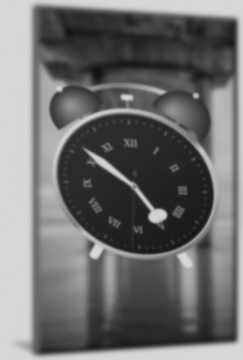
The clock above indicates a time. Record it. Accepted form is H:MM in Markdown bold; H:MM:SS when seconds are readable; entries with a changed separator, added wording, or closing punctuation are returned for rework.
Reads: **4:51:31**
